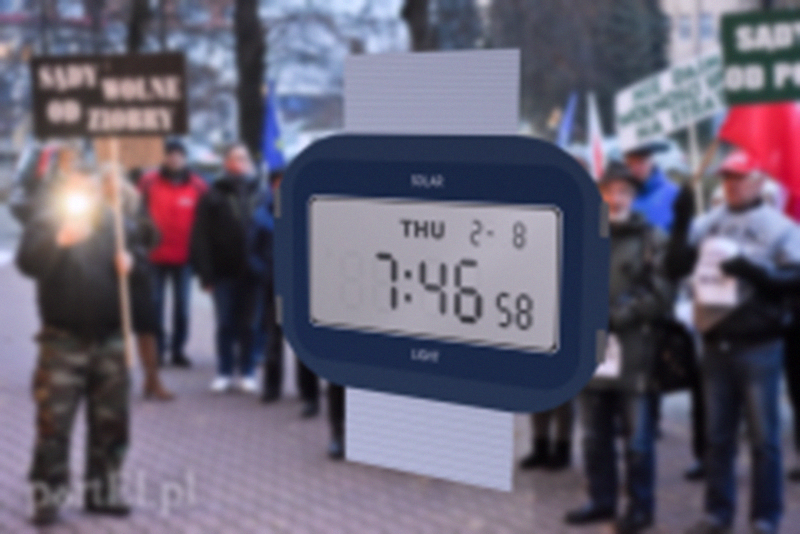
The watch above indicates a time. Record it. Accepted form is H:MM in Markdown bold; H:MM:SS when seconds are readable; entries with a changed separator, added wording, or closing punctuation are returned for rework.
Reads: **7:46:58**
